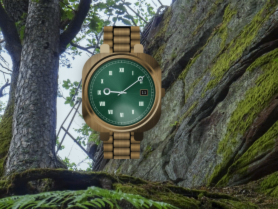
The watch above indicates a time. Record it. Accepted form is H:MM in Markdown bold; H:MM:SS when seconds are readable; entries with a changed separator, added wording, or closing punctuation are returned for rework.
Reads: **9:09**
